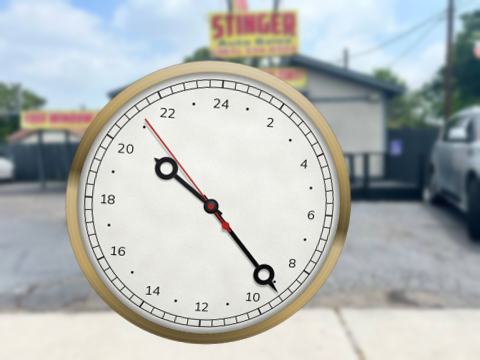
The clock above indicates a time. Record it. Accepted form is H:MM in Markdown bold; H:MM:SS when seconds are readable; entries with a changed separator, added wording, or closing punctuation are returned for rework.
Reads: **20:22:53**
